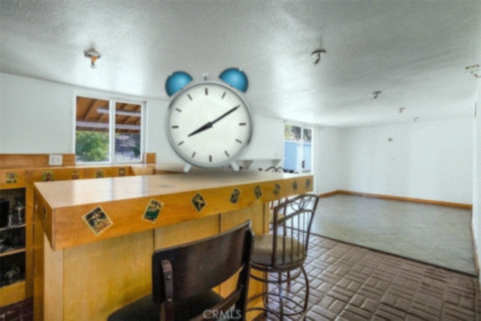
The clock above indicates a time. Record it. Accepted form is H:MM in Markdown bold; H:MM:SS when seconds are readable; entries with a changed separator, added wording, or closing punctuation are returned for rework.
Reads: **8:10**
